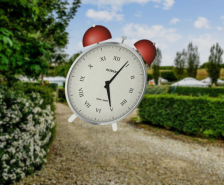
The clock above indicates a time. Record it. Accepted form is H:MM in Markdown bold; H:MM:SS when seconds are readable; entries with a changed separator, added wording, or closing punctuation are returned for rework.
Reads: **5:04**
